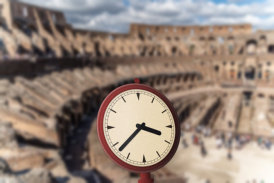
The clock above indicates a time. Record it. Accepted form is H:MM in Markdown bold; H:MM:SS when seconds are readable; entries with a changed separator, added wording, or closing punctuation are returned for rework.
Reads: **3:38**
